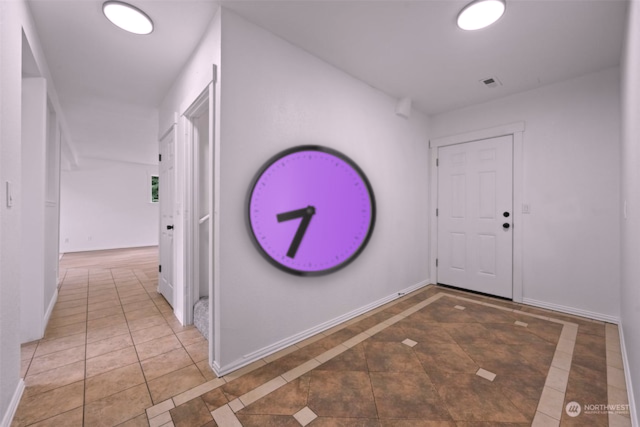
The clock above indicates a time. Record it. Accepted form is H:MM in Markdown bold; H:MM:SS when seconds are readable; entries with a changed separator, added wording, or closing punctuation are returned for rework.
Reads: **8:34**
